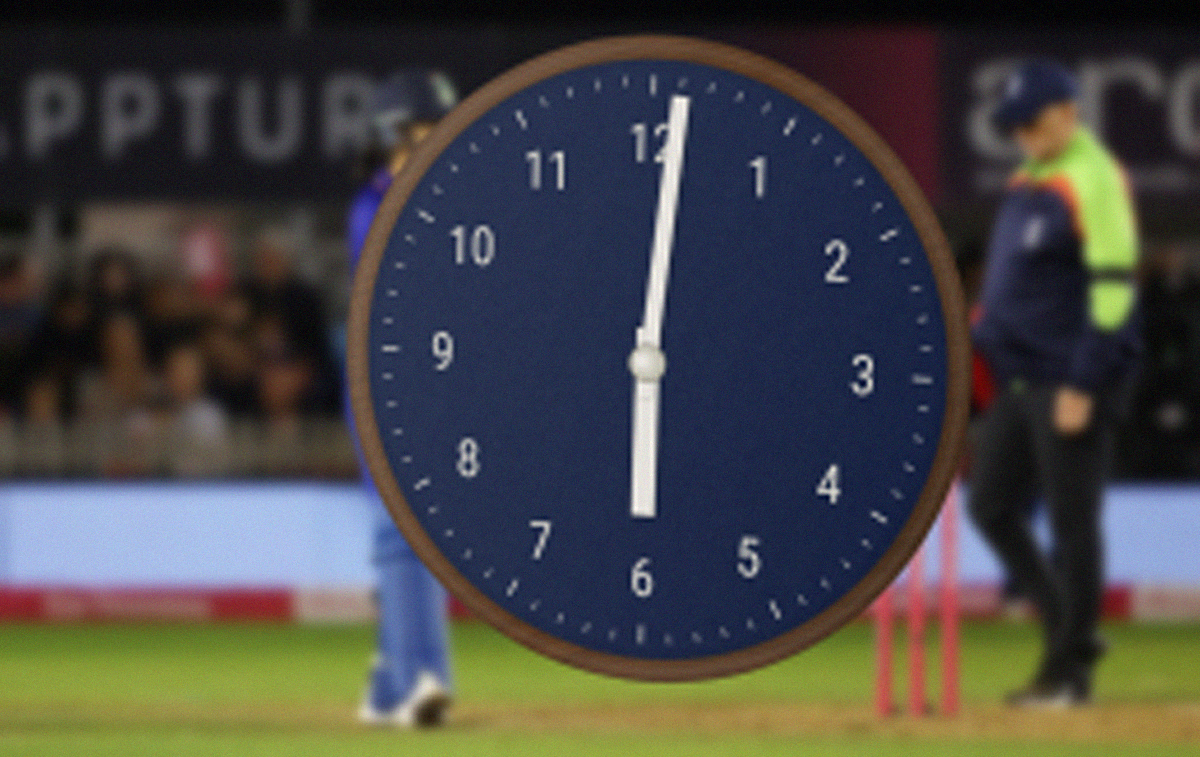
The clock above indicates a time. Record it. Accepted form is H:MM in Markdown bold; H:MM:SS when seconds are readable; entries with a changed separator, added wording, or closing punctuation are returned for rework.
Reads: **6:01**
